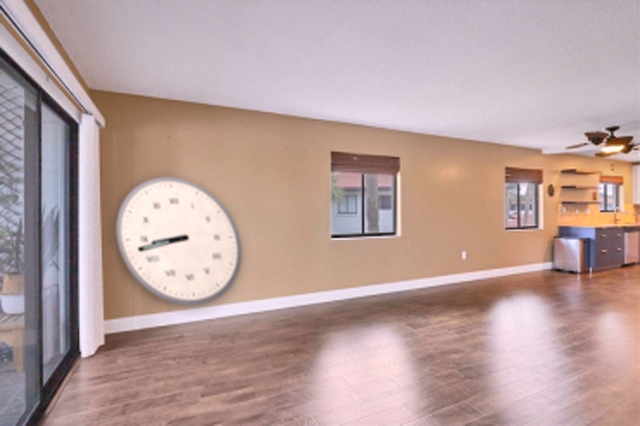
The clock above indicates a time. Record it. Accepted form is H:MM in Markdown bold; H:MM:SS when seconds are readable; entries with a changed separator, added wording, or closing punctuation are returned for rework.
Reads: **8:43**
